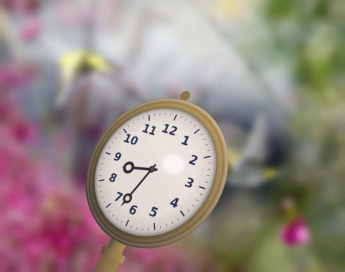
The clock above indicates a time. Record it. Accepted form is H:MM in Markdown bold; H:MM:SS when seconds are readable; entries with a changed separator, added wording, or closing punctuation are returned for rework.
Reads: **8:33**
